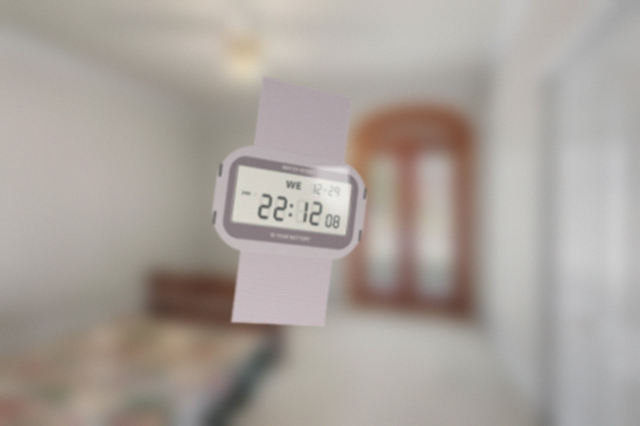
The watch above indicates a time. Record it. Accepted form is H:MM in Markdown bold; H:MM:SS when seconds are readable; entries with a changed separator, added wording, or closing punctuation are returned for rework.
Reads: **22:12:08**
